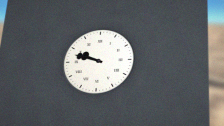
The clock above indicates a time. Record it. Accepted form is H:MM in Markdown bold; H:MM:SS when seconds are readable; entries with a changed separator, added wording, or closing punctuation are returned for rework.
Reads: **9:48**
